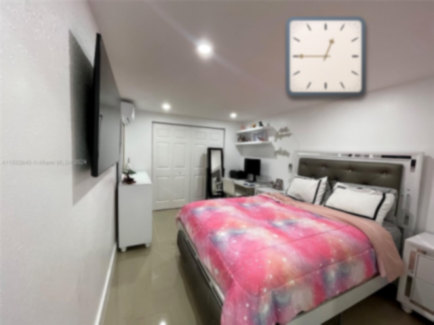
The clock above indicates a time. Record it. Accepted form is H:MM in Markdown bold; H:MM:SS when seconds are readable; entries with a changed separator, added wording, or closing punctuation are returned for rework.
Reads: **12:45**
